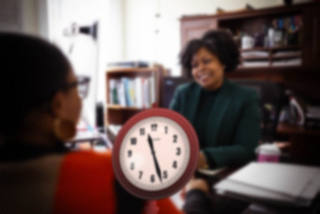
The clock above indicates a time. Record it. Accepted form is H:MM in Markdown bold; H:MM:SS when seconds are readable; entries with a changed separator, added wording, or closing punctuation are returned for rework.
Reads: **11:27**
